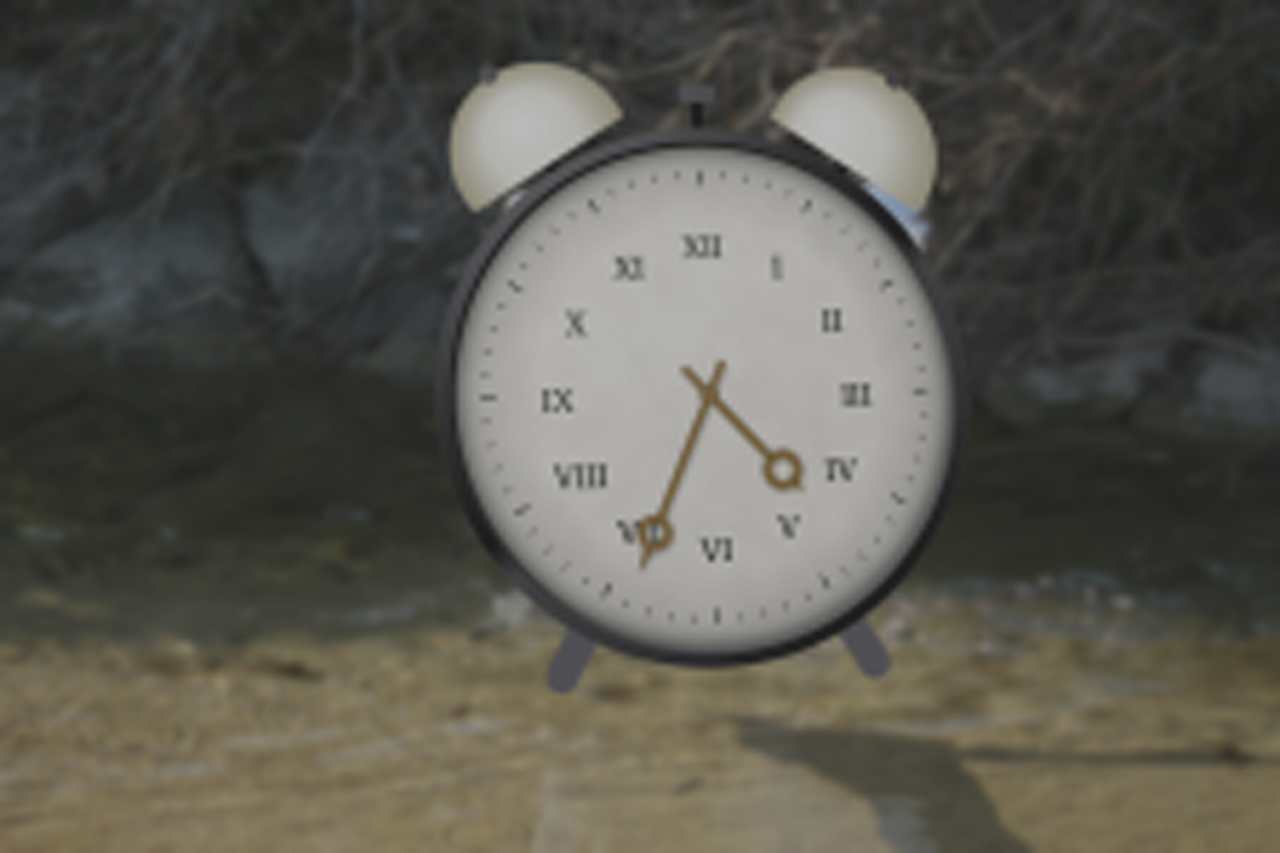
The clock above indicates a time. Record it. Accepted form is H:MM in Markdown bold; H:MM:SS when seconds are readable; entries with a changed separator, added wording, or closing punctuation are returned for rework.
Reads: **4:34**
